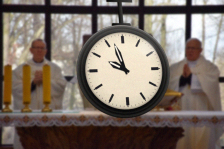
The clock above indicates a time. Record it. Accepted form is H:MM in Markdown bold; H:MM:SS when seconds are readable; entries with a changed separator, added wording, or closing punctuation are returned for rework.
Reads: **9:57**
